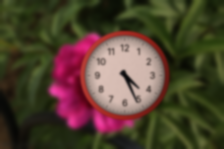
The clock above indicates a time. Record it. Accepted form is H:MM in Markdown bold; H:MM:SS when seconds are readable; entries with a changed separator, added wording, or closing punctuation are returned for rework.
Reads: **4:26**
